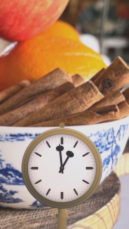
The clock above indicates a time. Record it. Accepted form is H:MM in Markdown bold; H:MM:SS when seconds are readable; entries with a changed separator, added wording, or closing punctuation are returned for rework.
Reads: **12:59**
